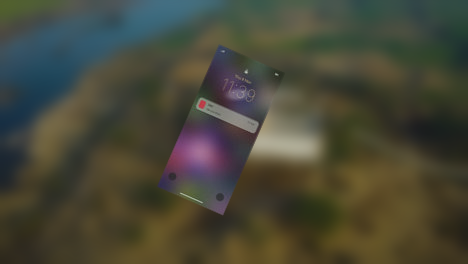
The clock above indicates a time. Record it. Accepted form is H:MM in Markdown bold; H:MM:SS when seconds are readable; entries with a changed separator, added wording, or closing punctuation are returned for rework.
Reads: **11:39**
